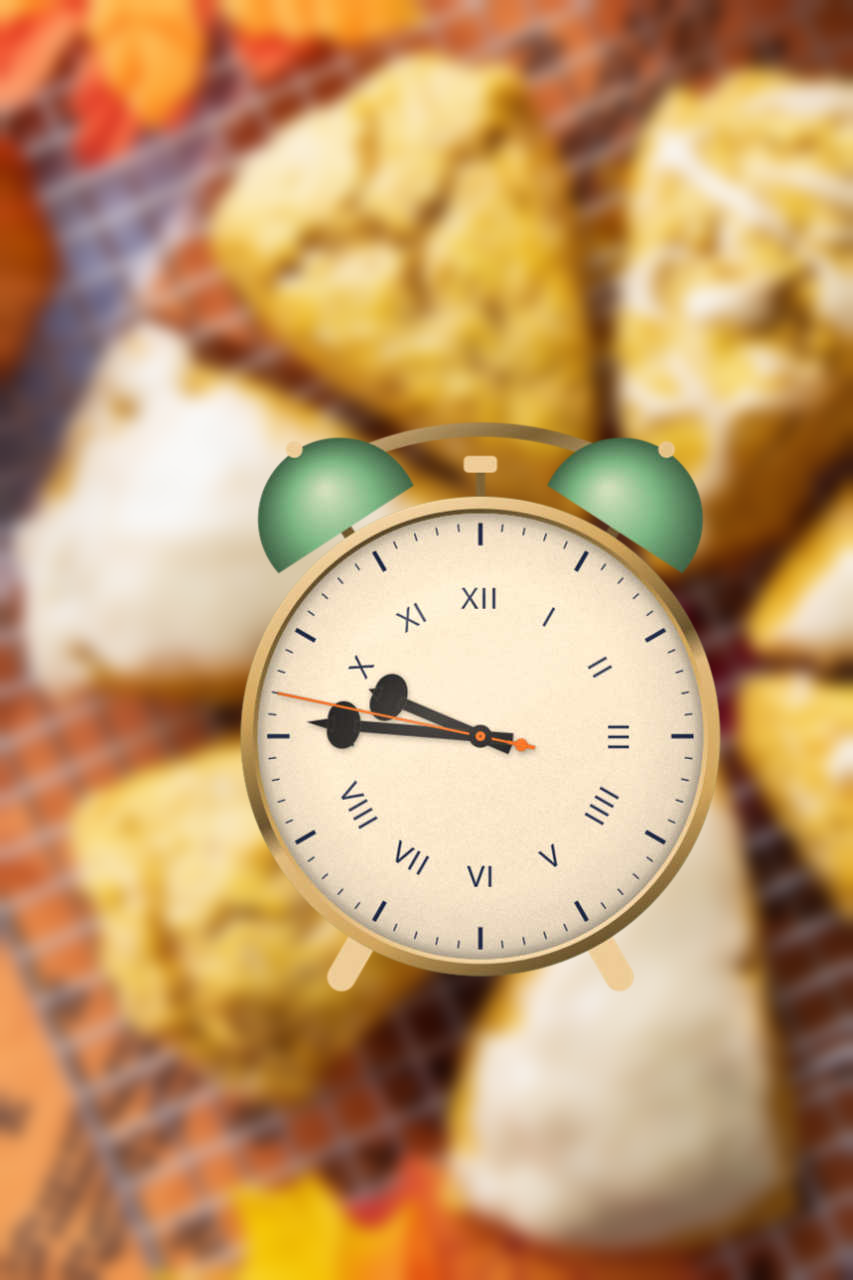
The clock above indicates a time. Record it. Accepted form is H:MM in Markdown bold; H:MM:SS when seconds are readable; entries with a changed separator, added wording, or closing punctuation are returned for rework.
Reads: **9:45:47**
